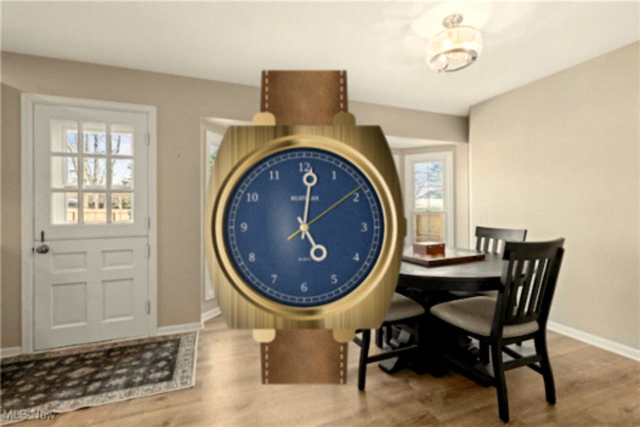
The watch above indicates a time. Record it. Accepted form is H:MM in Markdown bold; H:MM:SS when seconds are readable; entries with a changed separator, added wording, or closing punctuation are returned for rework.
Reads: **5:01:09**
